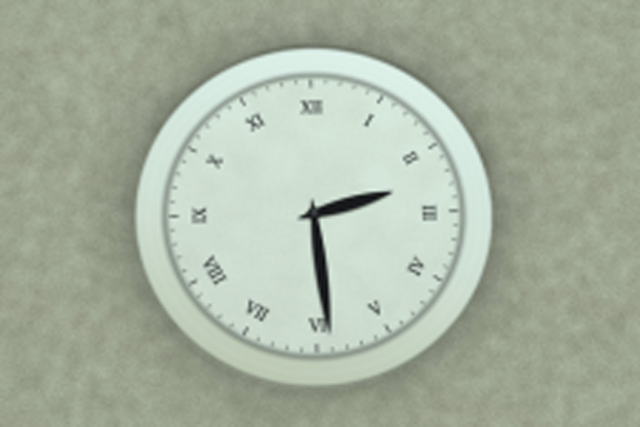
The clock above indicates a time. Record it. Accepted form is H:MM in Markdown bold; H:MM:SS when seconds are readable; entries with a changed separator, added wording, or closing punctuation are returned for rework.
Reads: **2:29**
